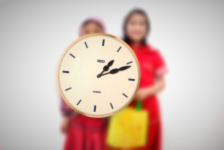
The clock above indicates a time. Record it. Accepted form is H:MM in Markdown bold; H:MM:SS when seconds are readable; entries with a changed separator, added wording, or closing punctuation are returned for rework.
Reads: **1:11**
